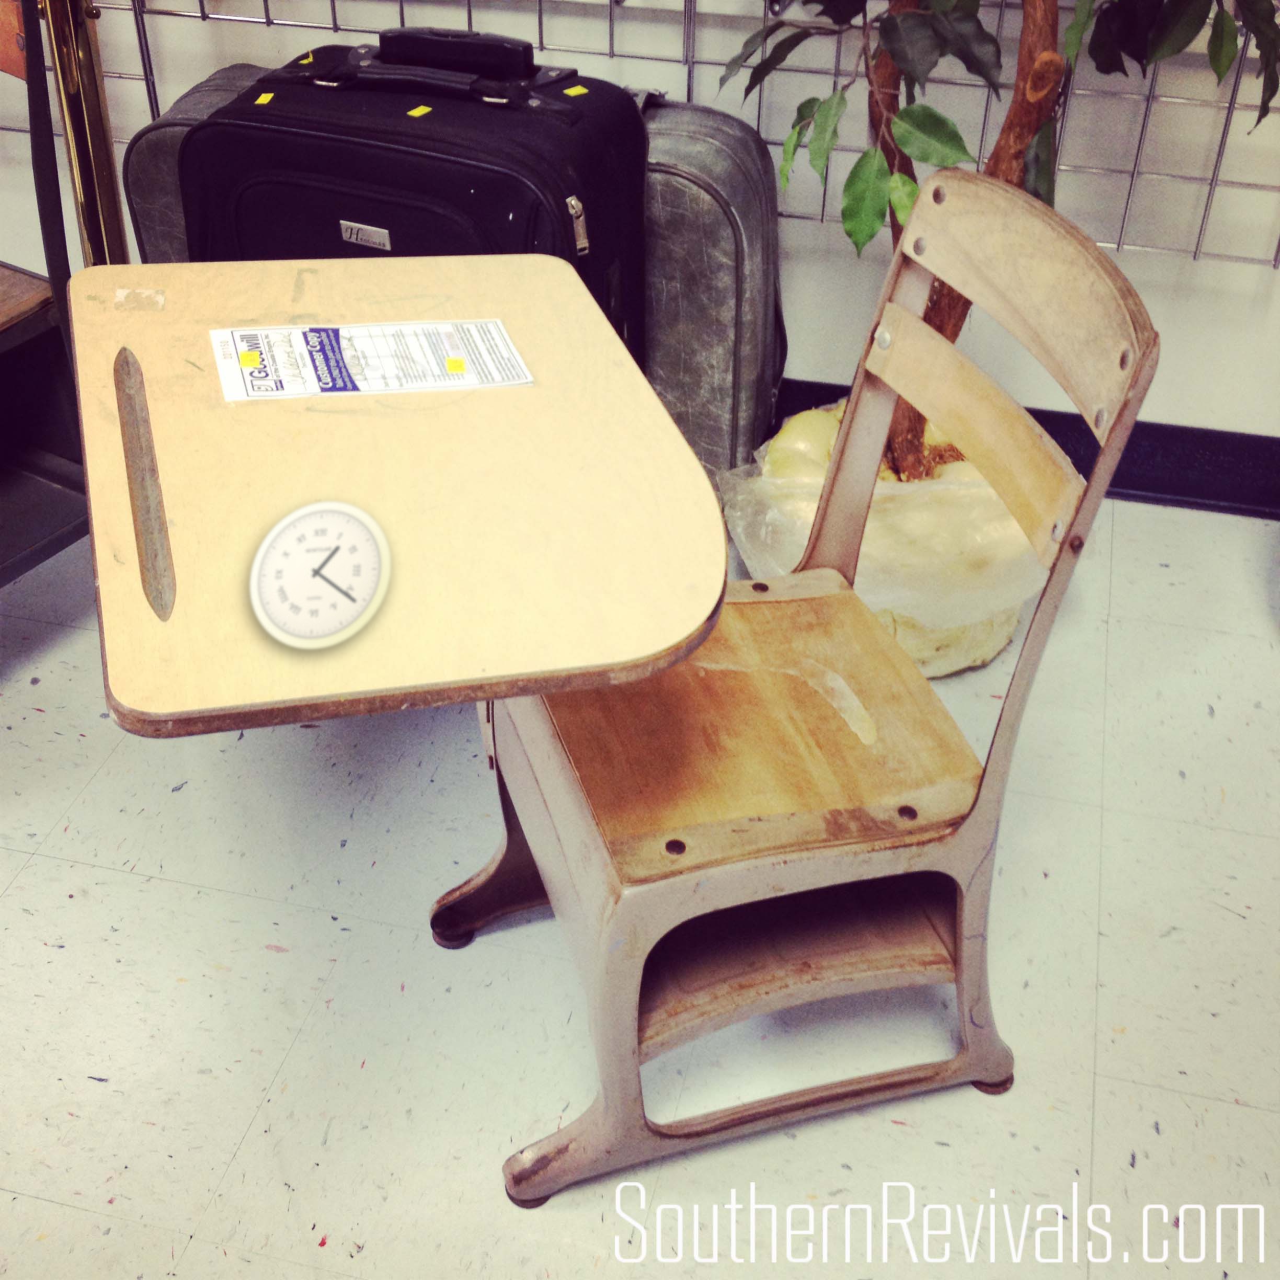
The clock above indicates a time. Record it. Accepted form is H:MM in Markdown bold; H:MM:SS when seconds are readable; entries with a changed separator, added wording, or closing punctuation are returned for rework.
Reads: **1:21**
